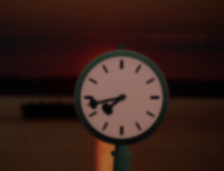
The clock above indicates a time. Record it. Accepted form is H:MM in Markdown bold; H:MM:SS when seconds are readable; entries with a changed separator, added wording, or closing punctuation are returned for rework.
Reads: **7:43**
